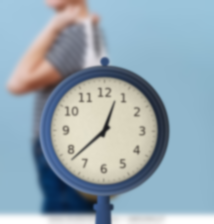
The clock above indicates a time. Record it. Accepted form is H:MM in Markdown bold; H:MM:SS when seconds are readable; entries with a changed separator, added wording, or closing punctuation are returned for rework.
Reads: **12:38**
